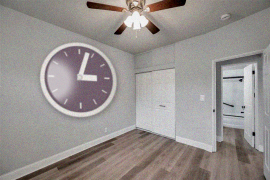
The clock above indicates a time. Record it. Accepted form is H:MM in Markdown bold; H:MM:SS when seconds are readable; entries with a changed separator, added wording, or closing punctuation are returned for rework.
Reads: **3:03**
